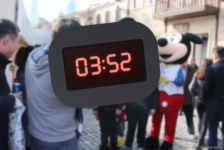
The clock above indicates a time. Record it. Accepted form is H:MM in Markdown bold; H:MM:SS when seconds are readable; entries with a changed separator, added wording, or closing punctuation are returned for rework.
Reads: **3:52**
